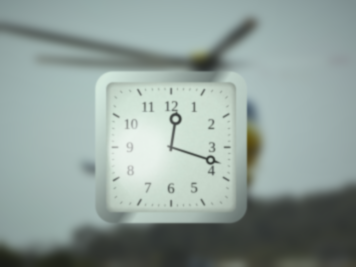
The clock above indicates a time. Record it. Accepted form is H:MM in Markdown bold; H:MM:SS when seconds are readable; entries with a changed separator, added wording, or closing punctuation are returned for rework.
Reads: **12:18**
